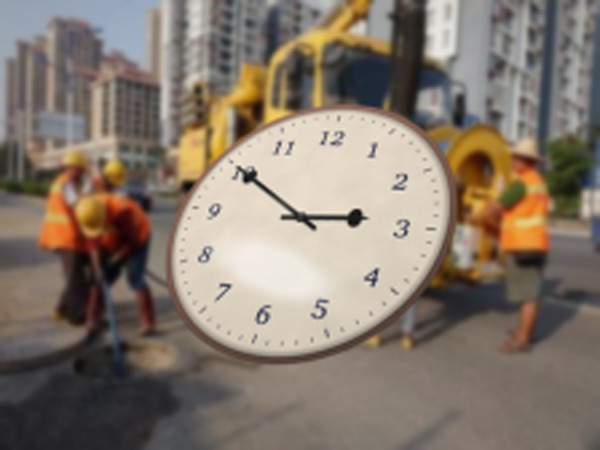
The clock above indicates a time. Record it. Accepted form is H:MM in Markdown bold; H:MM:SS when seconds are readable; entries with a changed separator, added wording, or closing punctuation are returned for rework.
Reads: **2:50**
